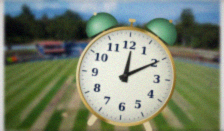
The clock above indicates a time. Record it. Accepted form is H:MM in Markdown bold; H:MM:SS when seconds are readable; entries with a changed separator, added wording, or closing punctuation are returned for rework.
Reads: **12:10**
